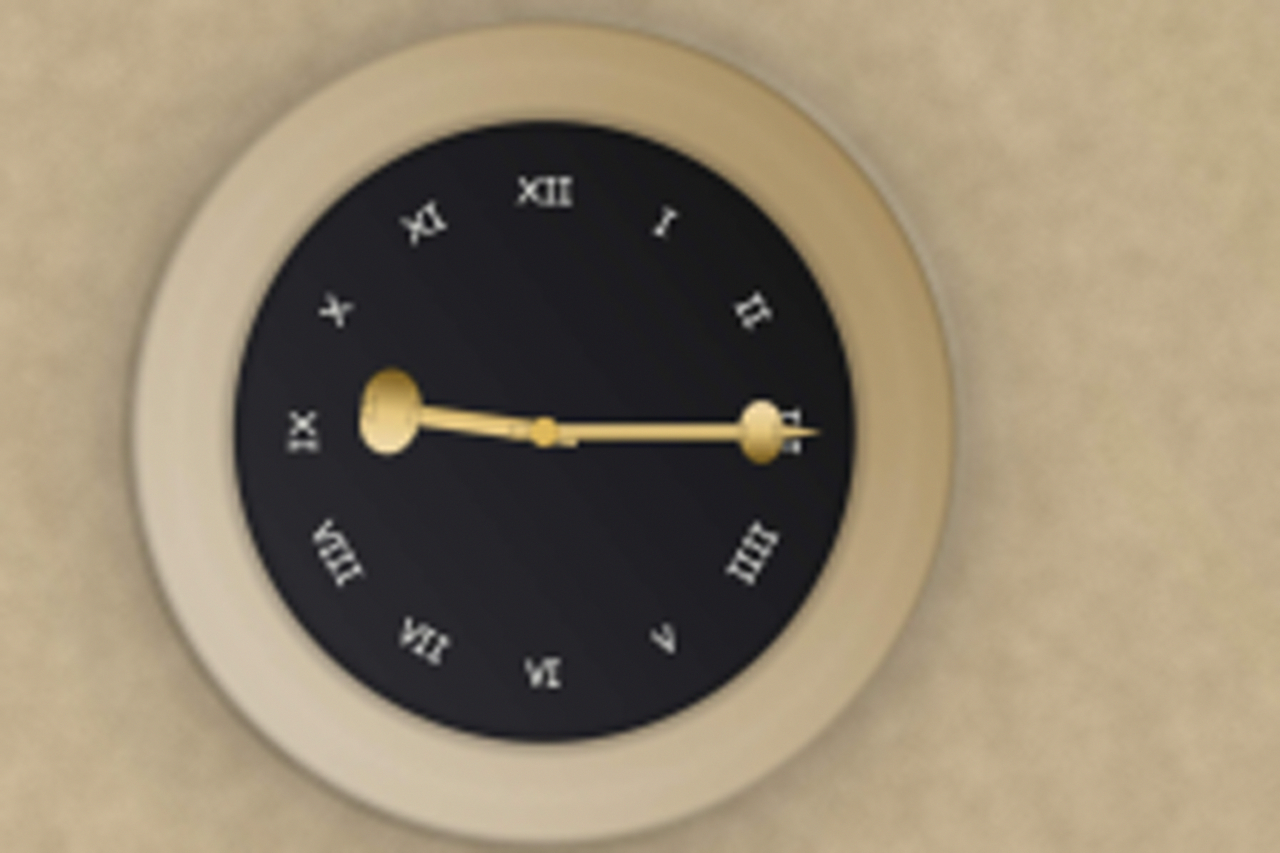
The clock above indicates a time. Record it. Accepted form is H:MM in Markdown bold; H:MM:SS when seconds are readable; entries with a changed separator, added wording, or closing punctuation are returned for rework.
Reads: **9:15**
